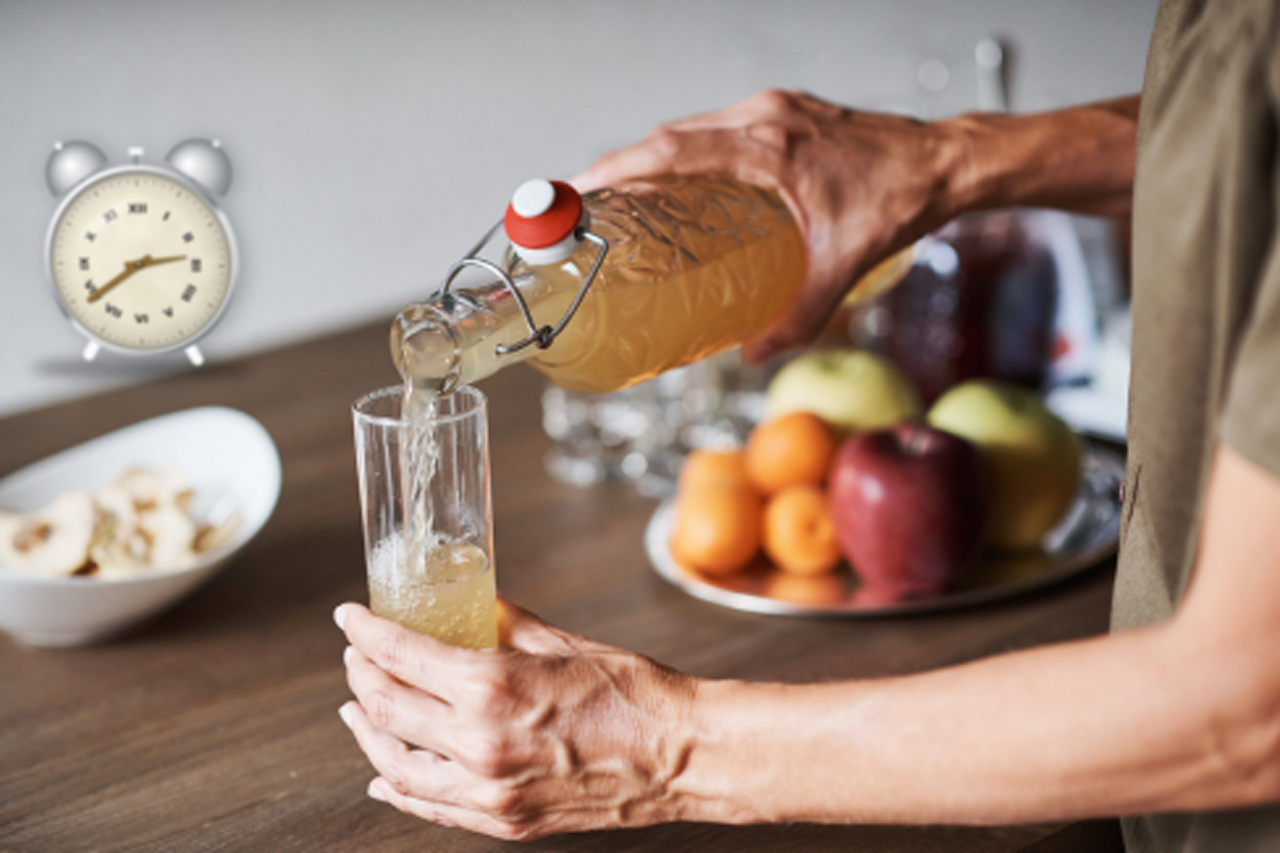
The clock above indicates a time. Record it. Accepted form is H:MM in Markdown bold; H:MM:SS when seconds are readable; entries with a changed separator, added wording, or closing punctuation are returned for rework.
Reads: **2:39**
